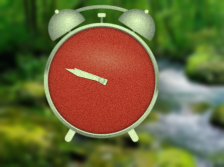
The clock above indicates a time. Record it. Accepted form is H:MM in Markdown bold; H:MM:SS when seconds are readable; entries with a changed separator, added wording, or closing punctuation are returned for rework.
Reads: **9:48**
